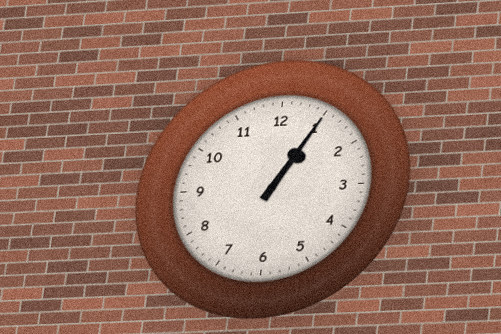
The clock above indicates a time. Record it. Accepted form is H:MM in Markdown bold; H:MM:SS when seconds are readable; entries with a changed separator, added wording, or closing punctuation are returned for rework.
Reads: **1:05**
